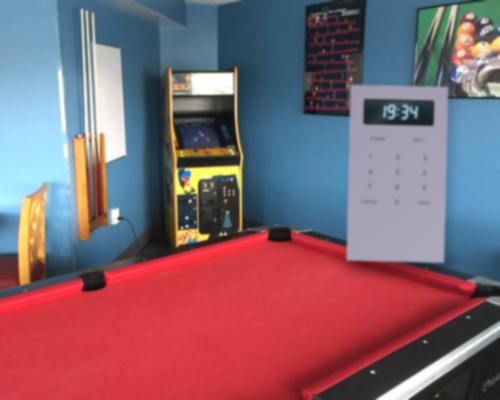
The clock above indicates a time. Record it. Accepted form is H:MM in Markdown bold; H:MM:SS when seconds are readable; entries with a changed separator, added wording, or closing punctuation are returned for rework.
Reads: **19:34**
